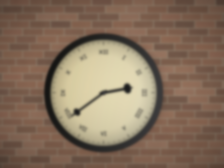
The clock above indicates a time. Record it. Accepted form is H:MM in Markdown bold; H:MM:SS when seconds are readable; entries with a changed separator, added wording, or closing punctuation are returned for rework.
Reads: **2:39**
